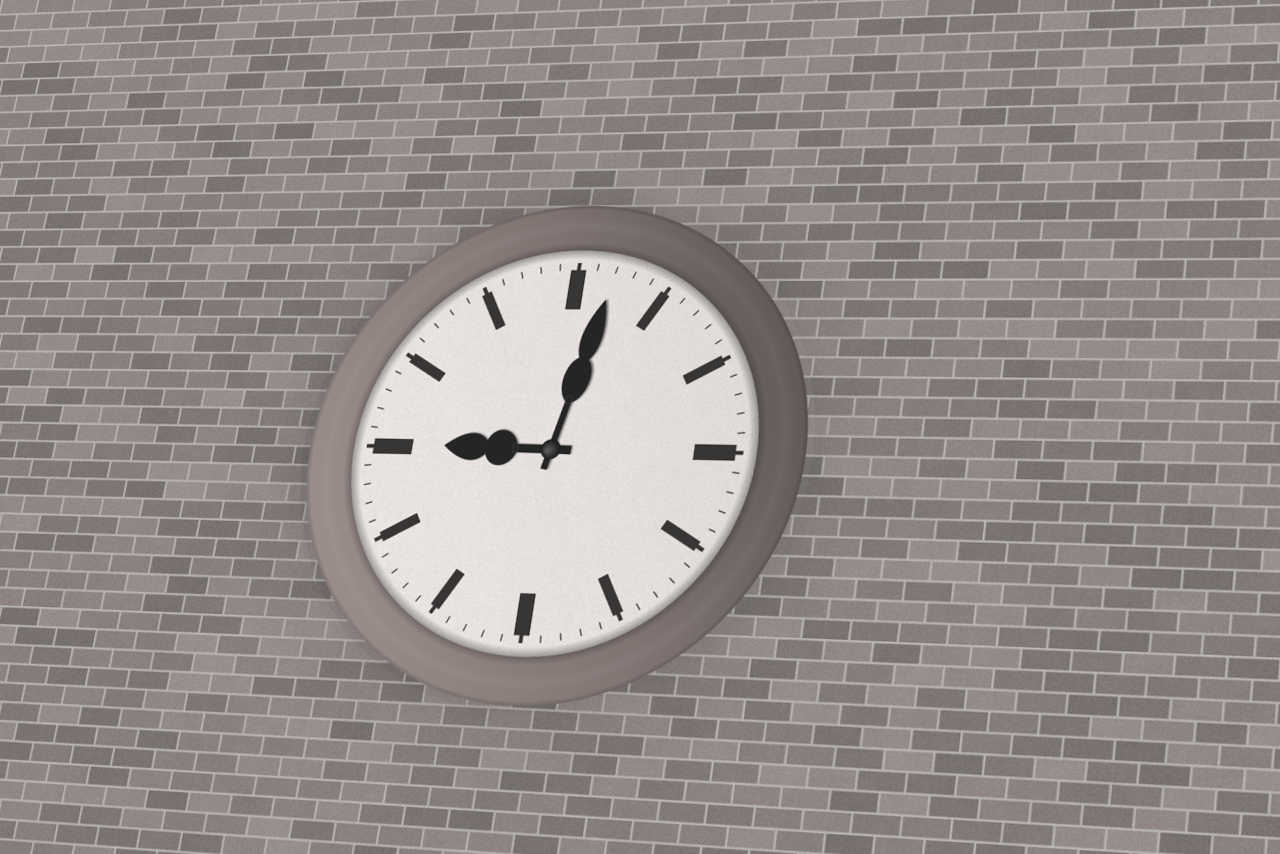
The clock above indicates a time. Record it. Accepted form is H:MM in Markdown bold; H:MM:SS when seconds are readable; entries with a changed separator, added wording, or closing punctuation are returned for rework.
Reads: **9:02**
